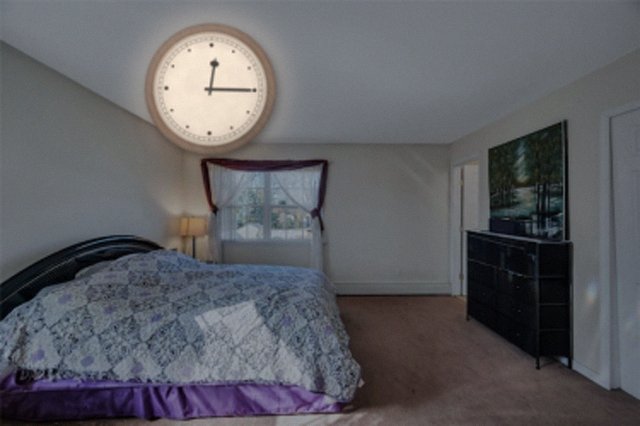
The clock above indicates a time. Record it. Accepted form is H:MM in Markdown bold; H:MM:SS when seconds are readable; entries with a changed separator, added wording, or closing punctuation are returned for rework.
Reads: **12:15**
